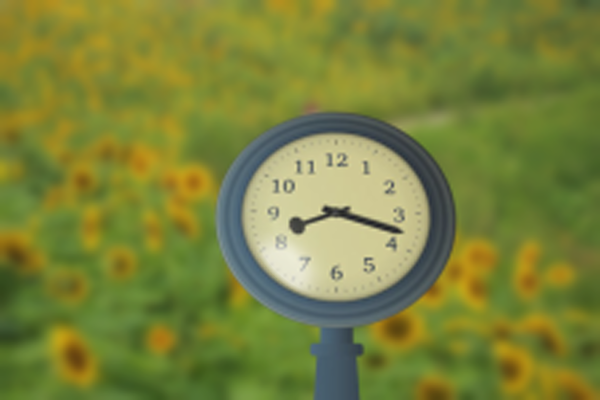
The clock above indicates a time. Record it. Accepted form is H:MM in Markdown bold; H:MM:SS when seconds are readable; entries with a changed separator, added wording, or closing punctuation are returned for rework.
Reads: **8:18**
